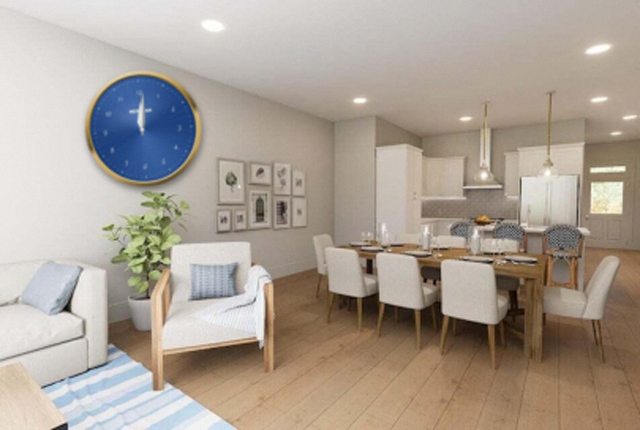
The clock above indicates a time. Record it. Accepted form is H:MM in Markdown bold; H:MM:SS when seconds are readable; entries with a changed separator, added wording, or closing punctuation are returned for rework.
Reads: **12:01**
